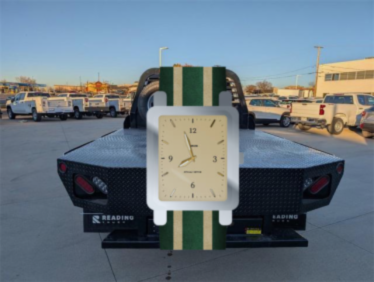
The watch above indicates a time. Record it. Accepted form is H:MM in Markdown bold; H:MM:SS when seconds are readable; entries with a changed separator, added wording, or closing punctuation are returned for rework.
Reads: **7:57**
